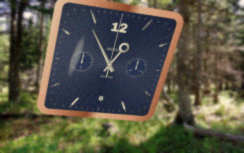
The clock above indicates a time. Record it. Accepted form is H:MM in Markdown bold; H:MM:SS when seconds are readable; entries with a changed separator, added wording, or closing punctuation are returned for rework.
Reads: **12:54**
